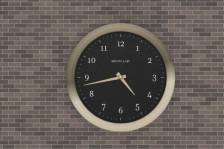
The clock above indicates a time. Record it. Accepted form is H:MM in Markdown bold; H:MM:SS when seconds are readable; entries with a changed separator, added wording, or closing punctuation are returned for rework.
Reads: **4:43**
